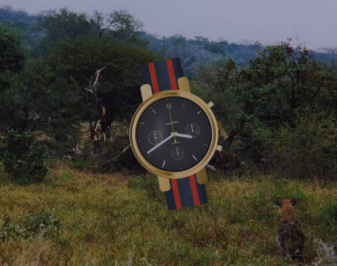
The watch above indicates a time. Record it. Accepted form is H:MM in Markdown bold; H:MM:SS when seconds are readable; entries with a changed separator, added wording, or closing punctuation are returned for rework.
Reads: **3:41**
